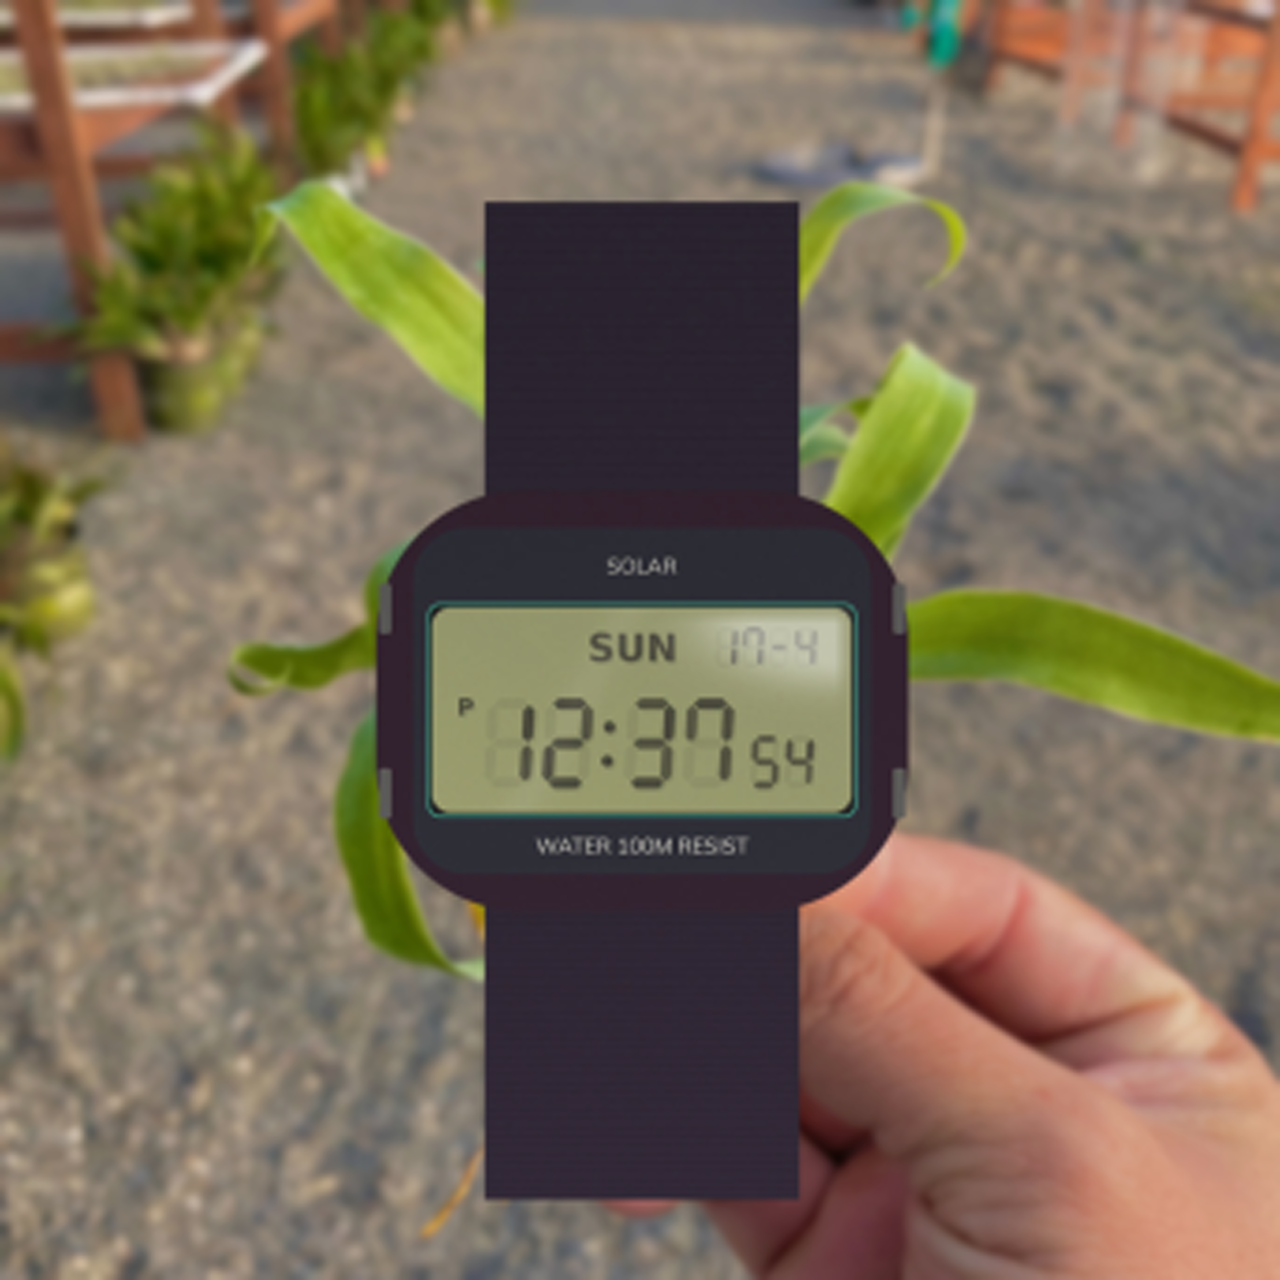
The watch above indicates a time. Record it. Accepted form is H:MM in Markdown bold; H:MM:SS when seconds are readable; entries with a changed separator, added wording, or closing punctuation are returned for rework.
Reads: **12:37:54**
